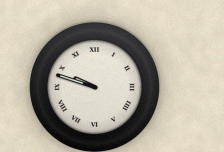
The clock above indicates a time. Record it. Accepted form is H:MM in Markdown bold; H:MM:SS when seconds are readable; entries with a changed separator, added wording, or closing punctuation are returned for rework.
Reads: **9:48**
